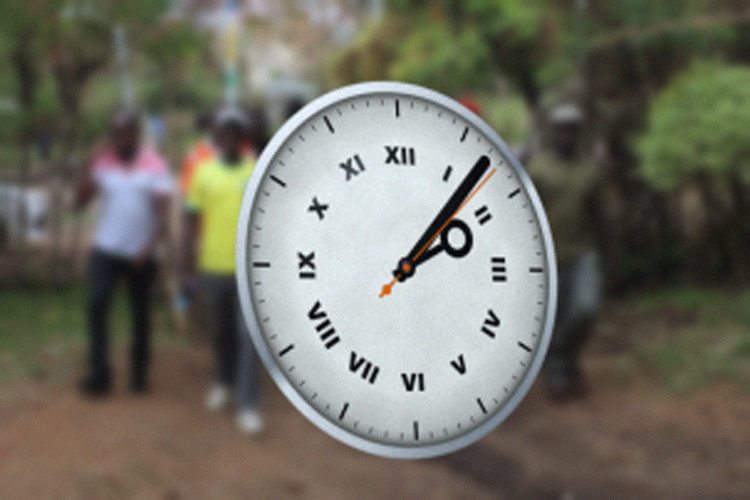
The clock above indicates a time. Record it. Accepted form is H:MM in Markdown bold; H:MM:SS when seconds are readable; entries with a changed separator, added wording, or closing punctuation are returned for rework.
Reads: **2:07:08**
